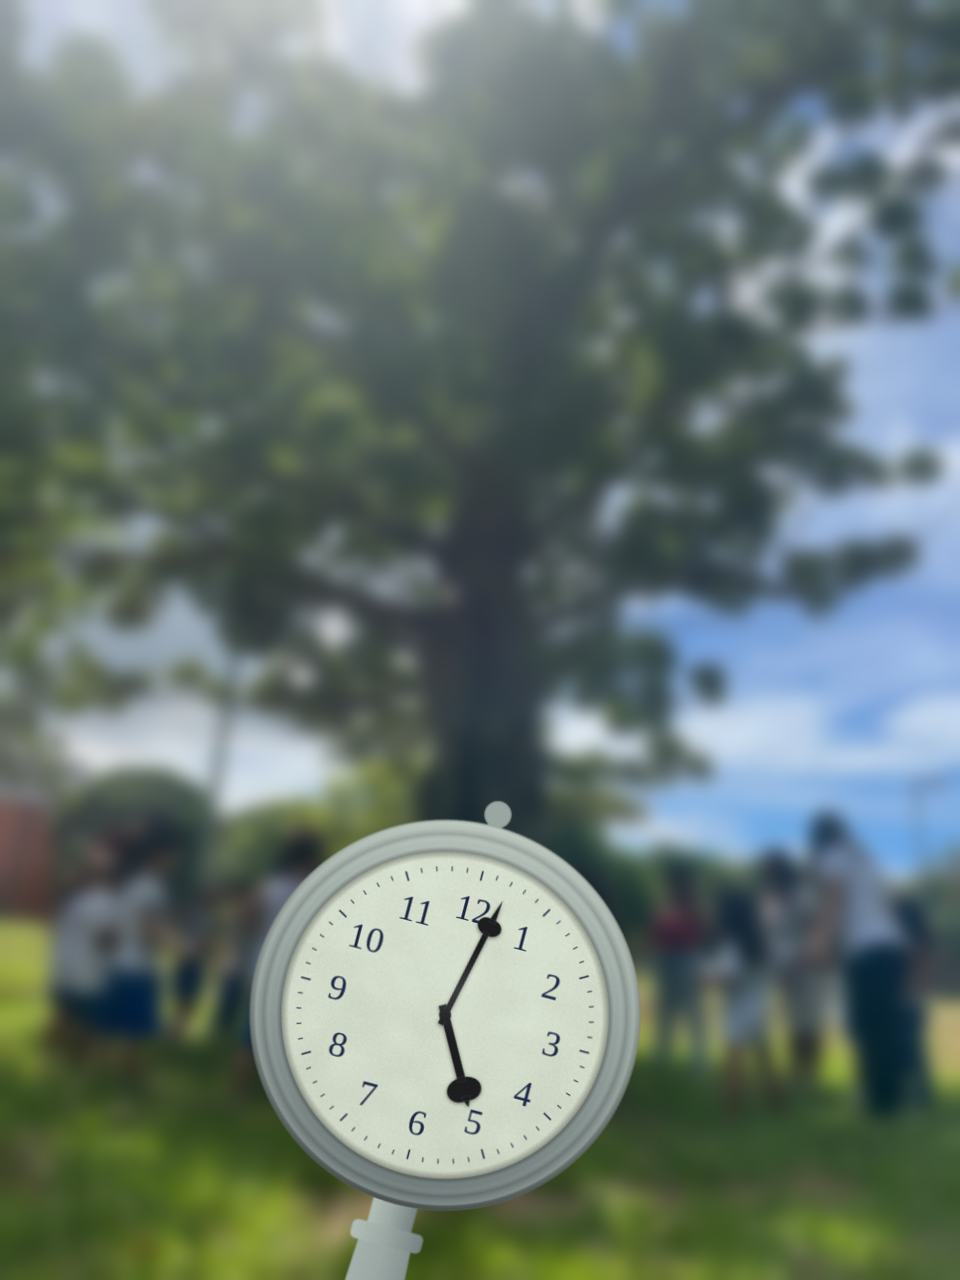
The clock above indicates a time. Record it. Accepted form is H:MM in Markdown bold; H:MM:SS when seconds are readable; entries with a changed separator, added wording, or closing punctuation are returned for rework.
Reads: **5:02**
